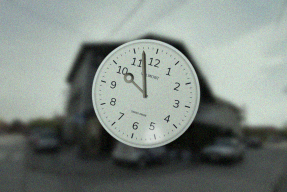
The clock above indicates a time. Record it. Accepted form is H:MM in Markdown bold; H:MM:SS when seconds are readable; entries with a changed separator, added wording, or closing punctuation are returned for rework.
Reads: **9:57**
